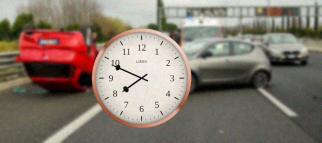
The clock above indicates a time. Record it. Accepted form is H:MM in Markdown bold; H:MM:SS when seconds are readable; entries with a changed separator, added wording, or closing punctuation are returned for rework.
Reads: **7:49**
